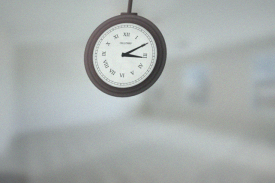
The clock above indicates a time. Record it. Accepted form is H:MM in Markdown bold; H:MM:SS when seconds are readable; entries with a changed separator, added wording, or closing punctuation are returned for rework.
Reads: **3:10**
